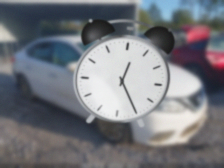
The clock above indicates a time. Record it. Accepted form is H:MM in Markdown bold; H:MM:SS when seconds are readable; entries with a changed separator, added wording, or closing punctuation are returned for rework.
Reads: **12:25**
